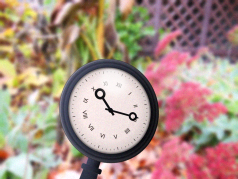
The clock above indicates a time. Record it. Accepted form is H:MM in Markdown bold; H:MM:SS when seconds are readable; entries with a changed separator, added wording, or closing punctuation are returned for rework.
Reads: **10:14**
